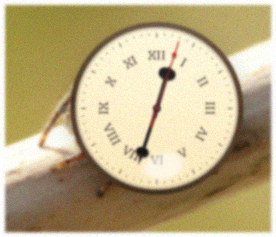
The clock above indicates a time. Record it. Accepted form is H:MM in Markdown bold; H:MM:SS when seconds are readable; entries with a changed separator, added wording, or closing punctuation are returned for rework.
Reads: **12:33:03**
